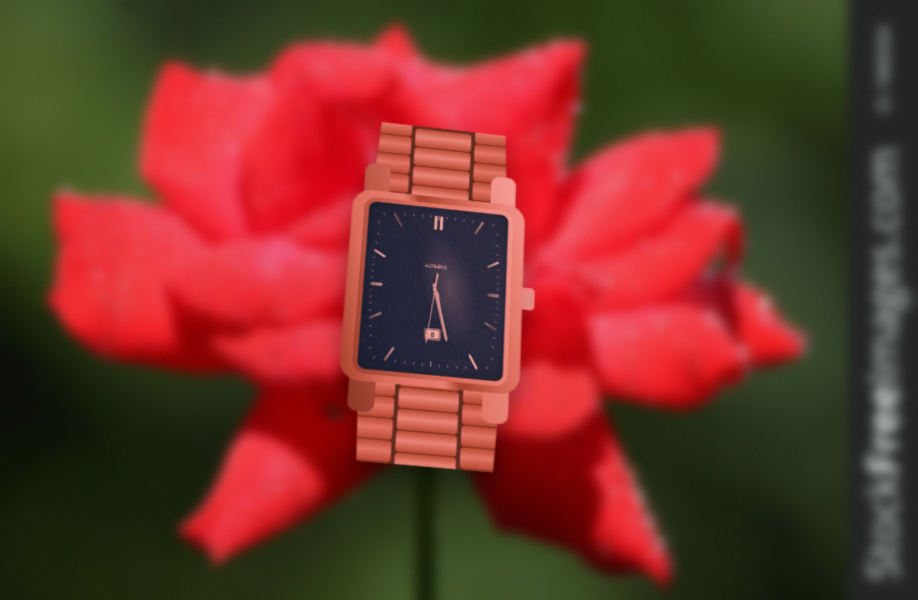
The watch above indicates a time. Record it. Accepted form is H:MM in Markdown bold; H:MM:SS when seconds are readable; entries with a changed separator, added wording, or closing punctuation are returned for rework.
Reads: **5:27:31**
